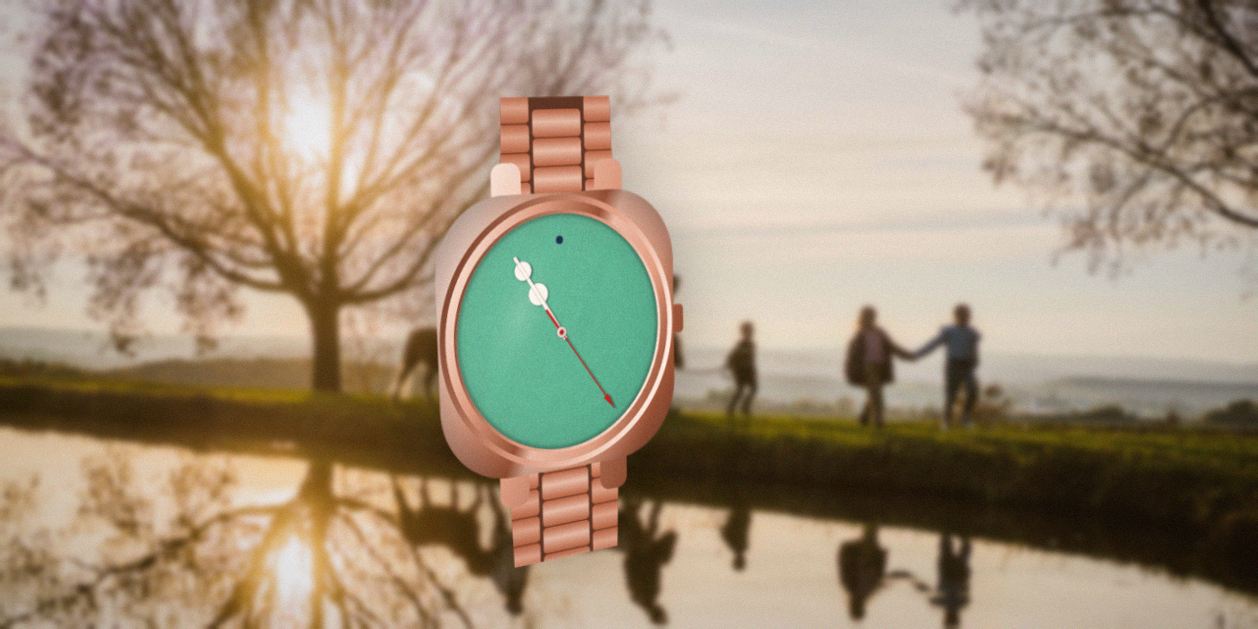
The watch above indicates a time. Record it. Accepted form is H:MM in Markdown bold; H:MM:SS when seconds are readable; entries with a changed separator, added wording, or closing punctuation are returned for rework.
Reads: **10:54:24**
